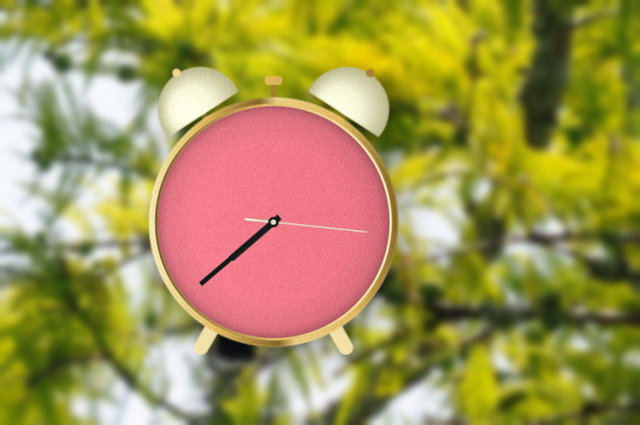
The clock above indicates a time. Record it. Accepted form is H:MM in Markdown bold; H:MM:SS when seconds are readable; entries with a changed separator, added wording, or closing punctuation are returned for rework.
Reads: **7:38:16**
